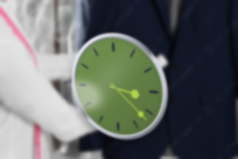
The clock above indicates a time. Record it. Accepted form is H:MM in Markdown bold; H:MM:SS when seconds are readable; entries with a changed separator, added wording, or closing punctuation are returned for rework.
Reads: **3:22**
